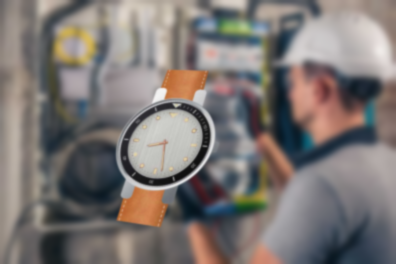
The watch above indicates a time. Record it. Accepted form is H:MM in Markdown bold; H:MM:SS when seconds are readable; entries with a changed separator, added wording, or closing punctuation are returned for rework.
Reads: **8:28**
